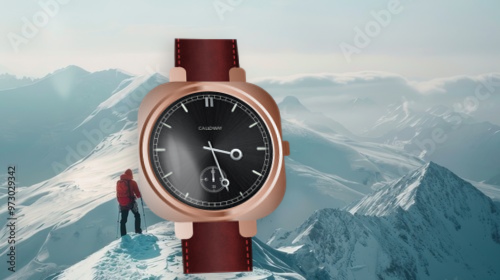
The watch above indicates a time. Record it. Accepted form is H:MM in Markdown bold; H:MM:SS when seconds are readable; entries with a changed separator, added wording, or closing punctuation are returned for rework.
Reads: **3:27**
